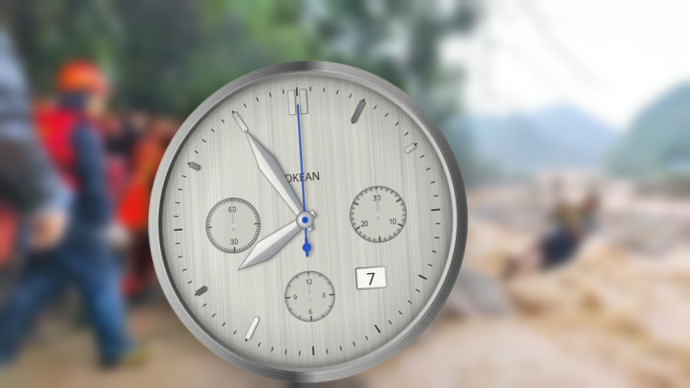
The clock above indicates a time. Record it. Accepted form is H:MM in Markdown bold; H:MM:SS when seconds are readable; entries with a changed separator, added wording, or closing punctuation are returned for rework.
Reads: **7:55**
